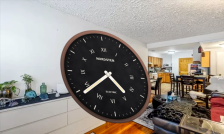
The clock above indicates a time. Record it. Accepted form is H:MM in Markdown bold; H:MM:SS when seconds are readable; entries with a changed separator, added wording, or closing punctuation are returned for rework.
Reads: **4:39**
